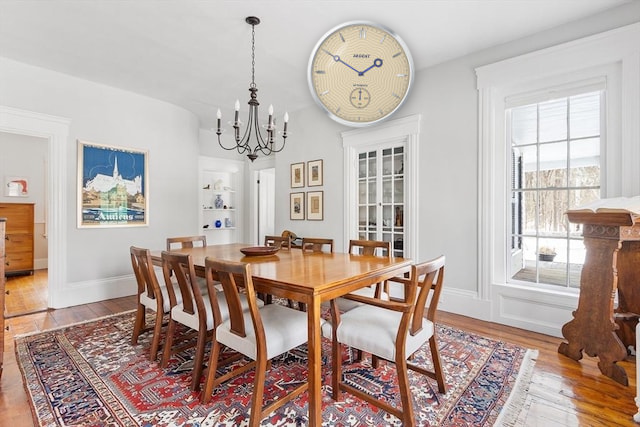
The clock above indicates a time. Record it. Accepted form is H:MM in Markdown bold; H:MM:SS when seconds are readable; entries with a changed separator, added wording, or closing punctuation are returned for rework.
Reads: **1:50**
